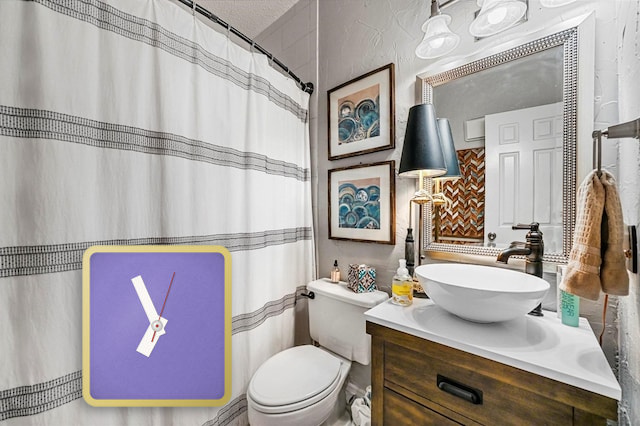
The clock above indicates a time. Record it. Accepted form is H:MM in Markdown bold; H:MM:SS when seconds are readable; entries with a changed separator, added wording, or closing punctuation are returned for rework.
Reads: **6:56:03**
